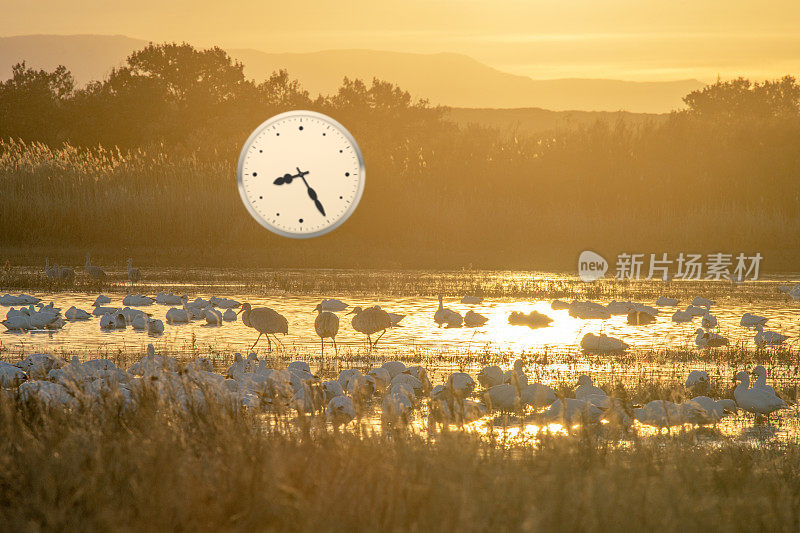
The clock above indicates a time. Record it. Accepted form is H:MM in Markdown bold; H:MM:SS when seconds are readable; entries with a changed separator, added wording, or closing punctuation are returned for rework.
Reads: **8:25**
